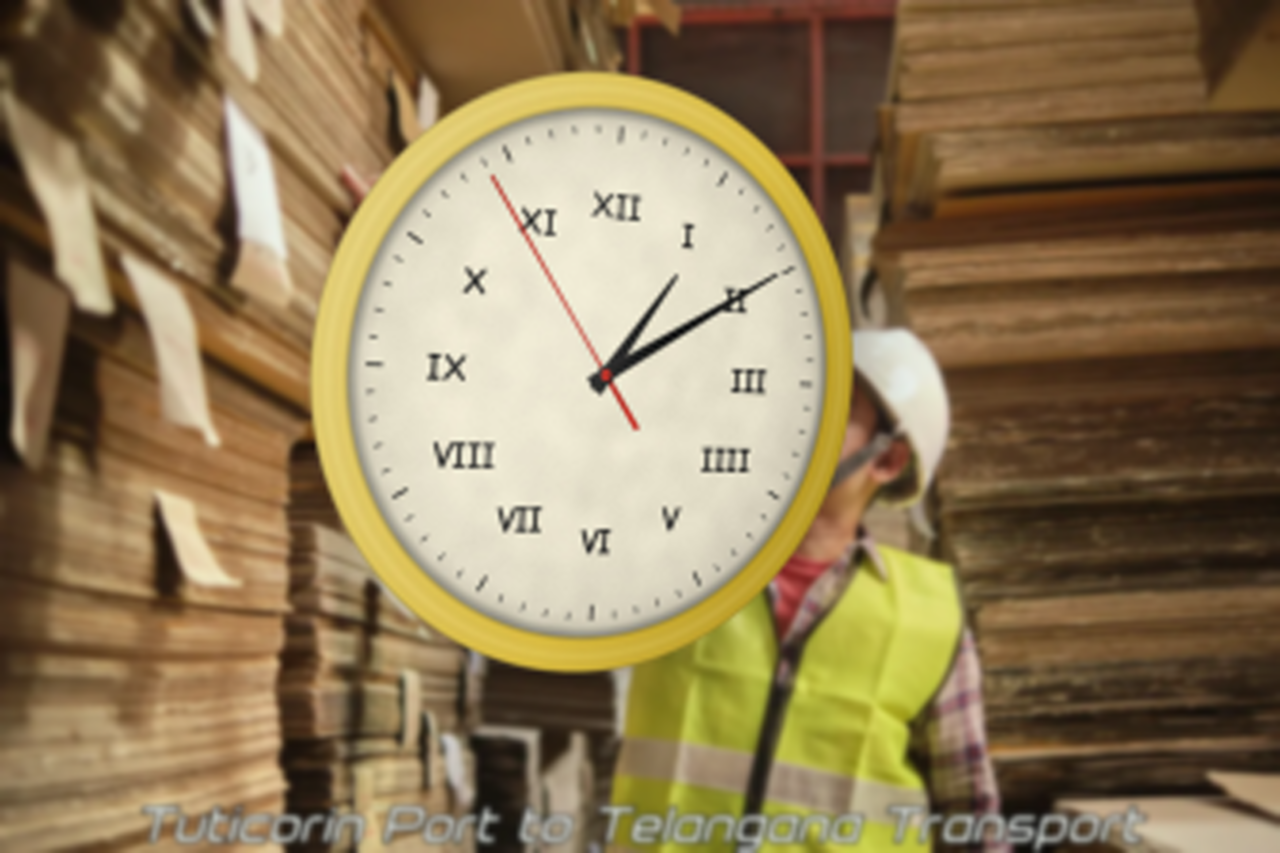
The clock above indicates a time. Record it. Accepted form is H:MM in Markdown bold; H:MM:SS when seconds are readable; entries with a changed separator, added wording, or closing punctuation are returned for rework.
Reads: **1:09:54**
